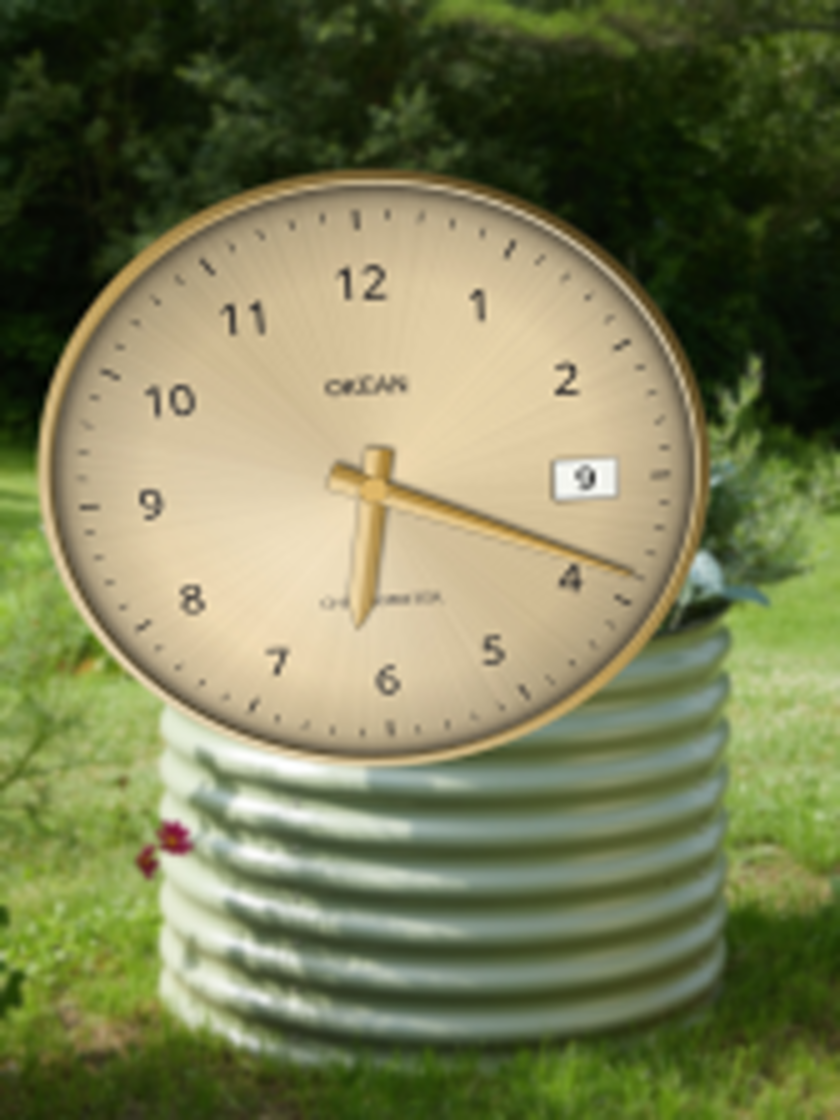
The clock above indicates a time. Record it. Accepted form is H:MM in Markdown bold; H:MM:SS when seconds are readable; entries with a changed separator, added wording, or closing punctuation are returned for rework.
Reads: **6:19**
